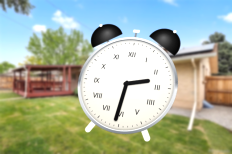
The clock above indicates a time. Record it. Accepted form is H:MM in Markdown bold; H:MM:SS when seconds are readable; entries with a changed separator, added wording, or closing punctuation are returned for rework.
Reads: **2:31**
